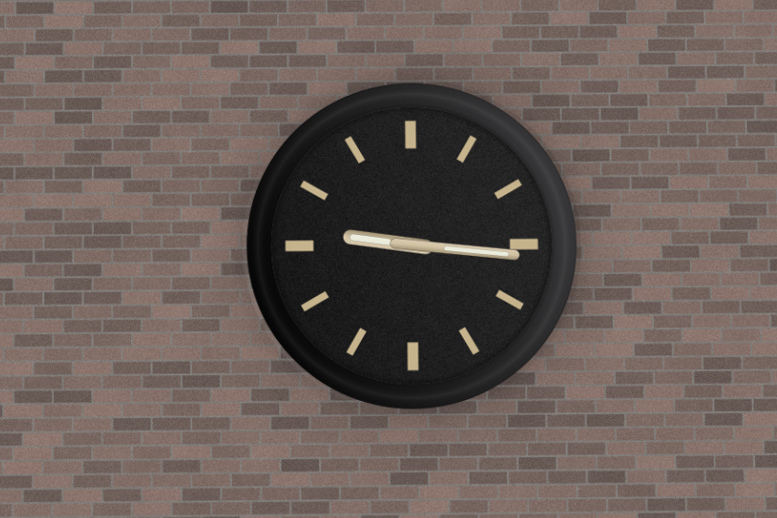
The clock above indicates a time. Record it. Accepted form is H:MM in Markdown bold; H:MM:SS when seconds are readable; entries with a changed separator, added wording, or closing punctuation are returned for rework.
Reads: **9:16**
